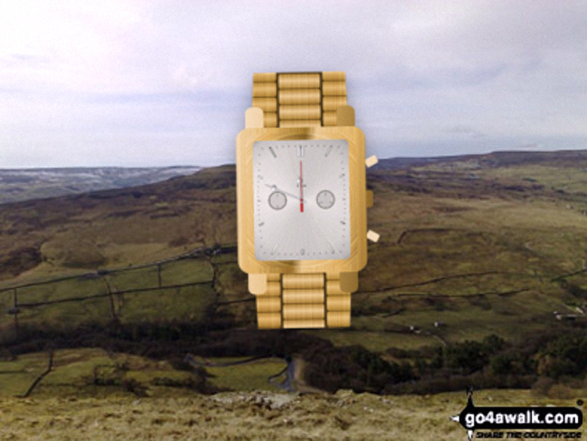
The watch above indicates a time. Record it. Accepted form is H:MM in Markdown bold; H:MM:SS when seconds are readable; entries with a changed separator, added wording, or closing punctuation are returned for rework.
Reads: **11:49**
